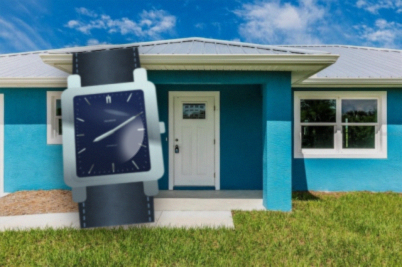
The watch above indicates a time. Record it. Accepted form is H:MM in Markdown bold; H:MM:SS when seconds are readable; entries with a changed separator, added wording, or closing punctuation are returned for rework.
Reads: **8:10**
